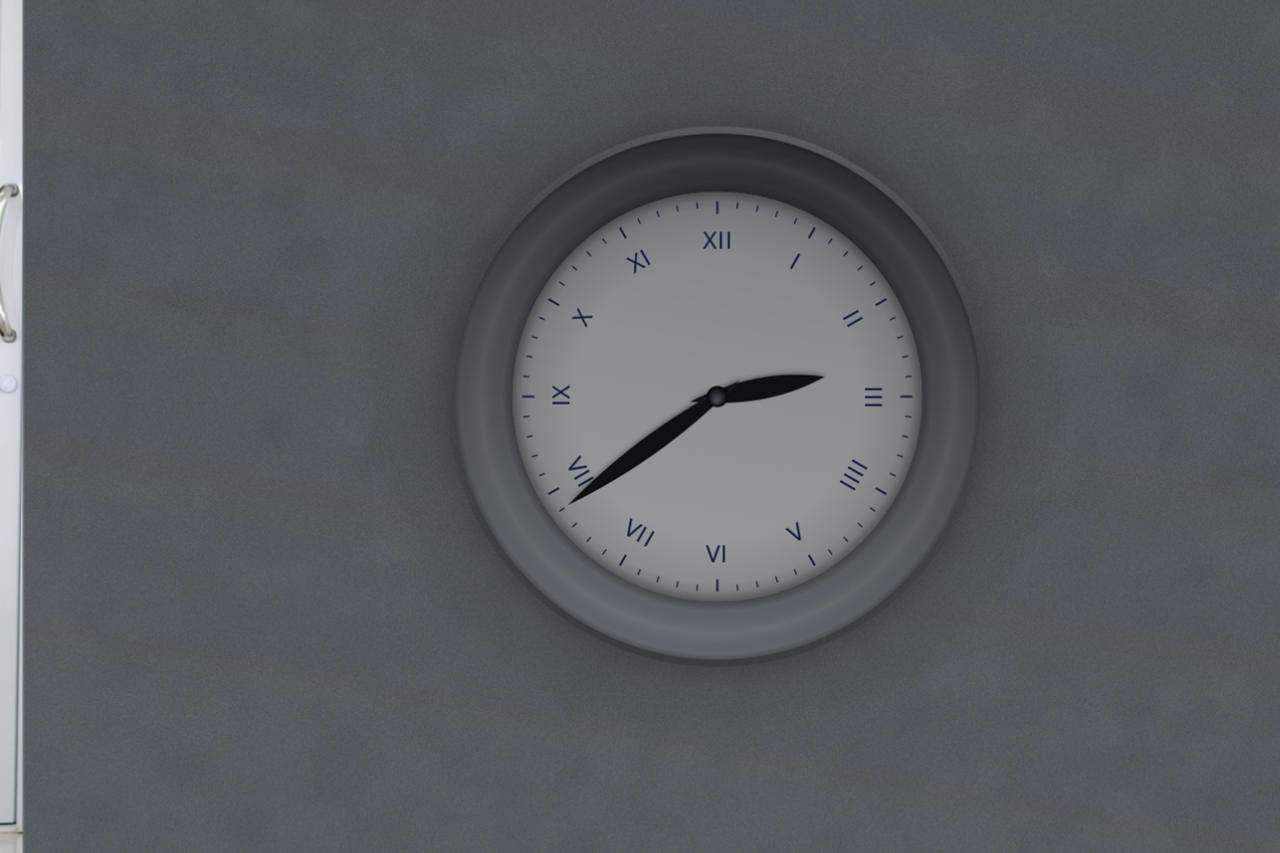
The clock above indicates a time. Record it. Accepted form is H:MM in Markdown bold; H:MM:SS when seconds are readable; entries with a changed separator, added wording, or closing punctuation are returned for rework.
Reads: **2:39**
